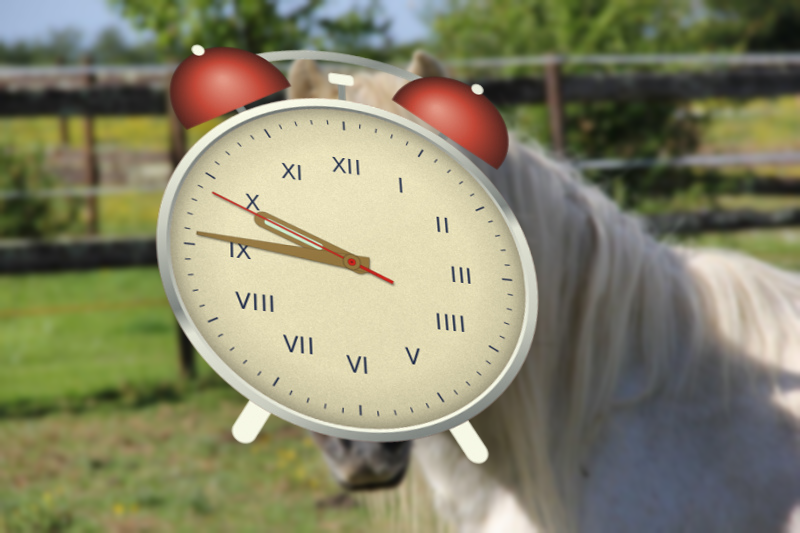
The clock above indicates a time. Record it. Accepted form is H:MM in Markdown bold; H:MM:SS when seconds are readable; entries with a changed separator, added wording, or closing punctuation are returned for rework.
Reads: **9:45:49**
